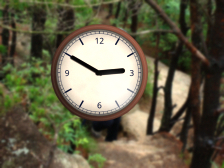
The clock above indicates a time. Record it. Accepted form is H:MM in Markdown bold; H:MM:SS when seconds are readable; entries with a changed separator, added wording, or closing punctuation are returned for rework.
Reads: **2:50**
